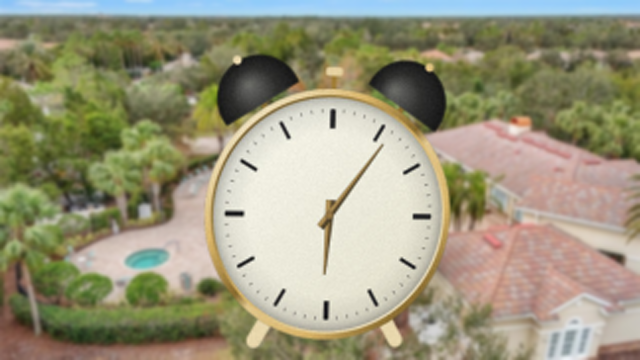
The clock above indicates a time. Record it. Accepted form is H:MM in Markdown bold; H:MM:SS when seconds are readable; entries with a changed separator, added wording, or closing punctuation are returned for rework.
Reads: **6:06**
